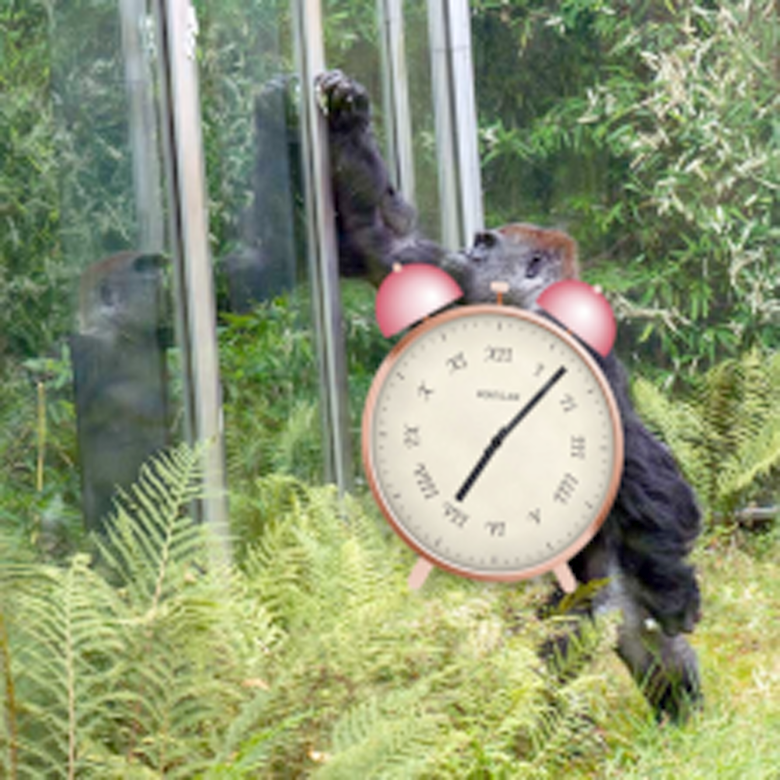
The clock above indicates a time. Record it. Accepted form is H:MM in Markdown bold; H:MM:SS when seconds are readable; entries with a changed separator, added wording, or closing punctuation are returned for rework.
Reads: **7:07**
